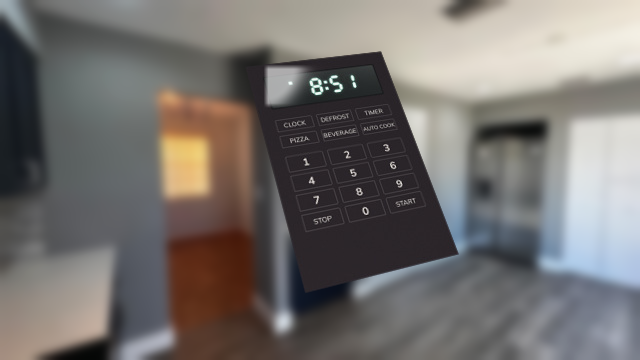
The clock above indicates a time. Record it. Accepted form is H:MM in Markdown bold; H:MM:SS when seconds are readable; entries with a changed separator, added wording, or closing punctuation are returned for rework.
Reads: **8:51**
